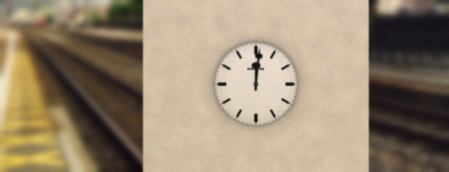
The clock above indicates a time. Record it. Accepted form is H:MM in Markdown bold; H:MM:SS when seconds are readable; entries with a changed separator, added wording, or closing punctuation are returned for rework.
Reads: **12:01**
